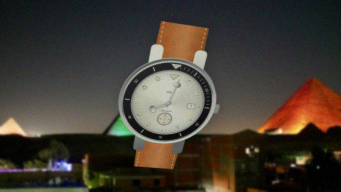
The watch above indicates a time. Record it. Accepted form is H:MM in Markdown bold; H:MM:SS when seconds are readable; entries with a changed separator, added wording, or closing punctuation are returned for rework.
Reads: **8:02**
